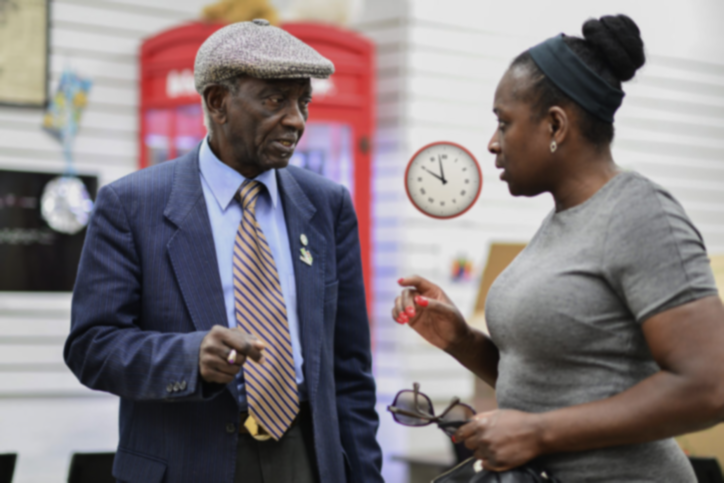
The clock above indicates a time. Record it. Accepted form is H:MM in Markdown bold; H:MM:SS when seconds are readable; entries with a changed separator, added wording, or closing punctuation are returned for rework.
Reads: **9:58**
